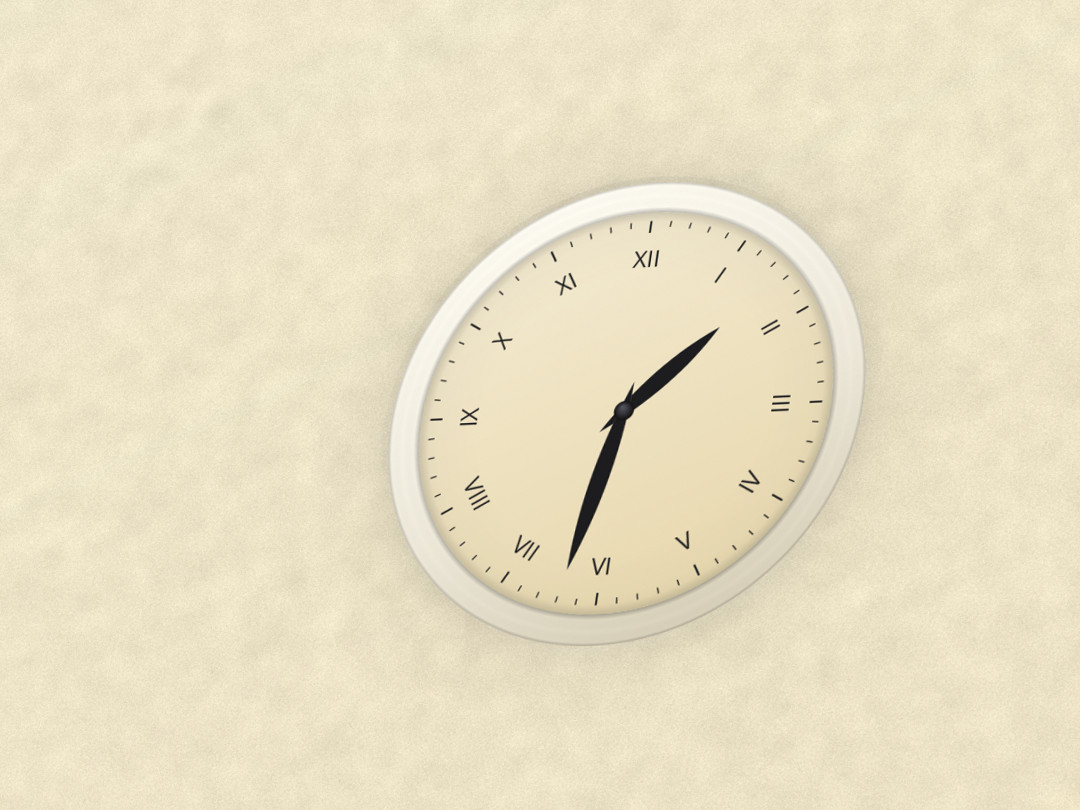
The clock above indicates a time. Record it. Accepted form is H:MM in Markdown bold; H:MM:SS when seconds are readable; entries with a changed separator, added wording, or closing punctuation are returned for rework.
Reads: **1:32**
